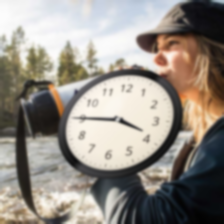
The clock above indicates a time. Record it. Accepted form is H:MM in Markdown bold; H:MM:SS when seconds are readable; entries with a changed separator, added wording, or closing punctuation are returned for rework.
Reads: **3:45**
